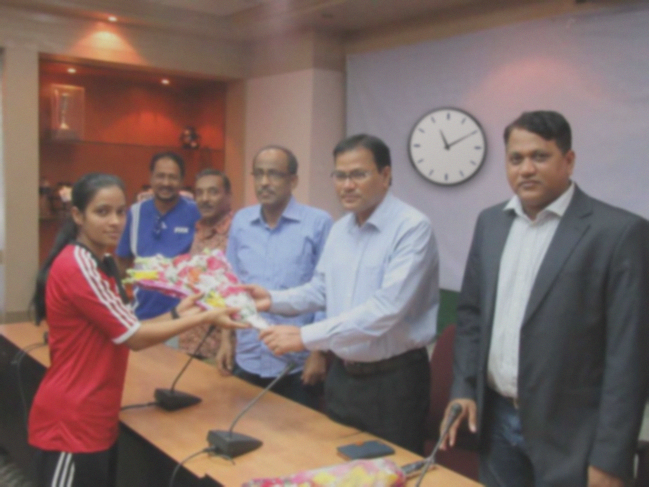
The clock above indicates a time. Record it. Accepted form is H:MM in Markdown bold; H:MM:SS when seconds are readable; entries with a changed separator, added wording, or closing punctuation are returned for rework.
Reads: **11:10**
